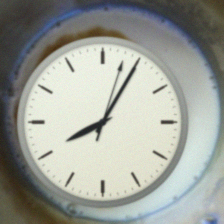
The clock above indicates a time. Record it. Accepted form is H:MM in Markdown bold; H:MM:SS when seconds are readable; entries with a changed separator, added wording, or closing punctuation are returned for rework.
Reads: **8:05:03**
